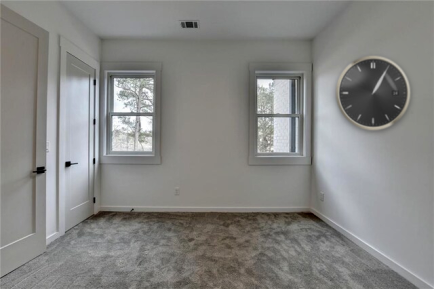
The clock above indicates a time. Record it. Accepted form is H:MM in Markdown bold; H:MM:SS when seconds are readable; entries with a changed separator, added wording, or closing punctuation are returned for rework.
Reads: **1:05**
